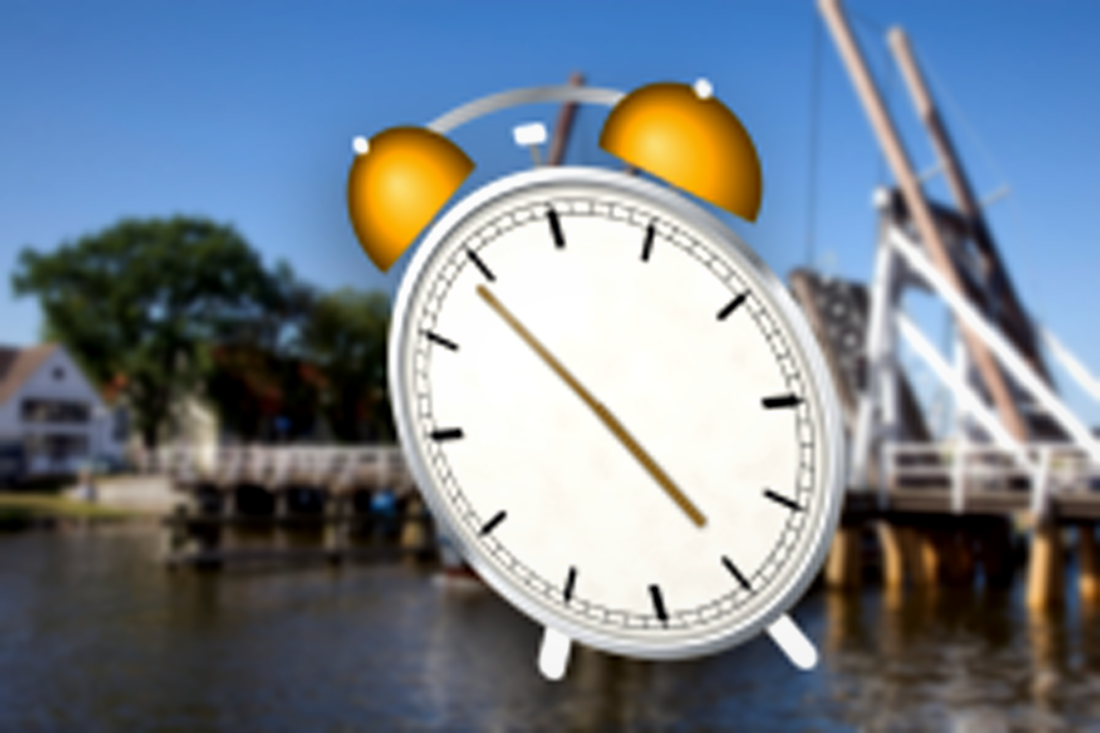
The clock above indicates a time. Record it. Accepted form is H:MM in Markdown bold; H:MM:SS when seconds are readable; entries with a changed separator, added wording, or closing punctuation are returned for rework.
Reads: **4:54**
